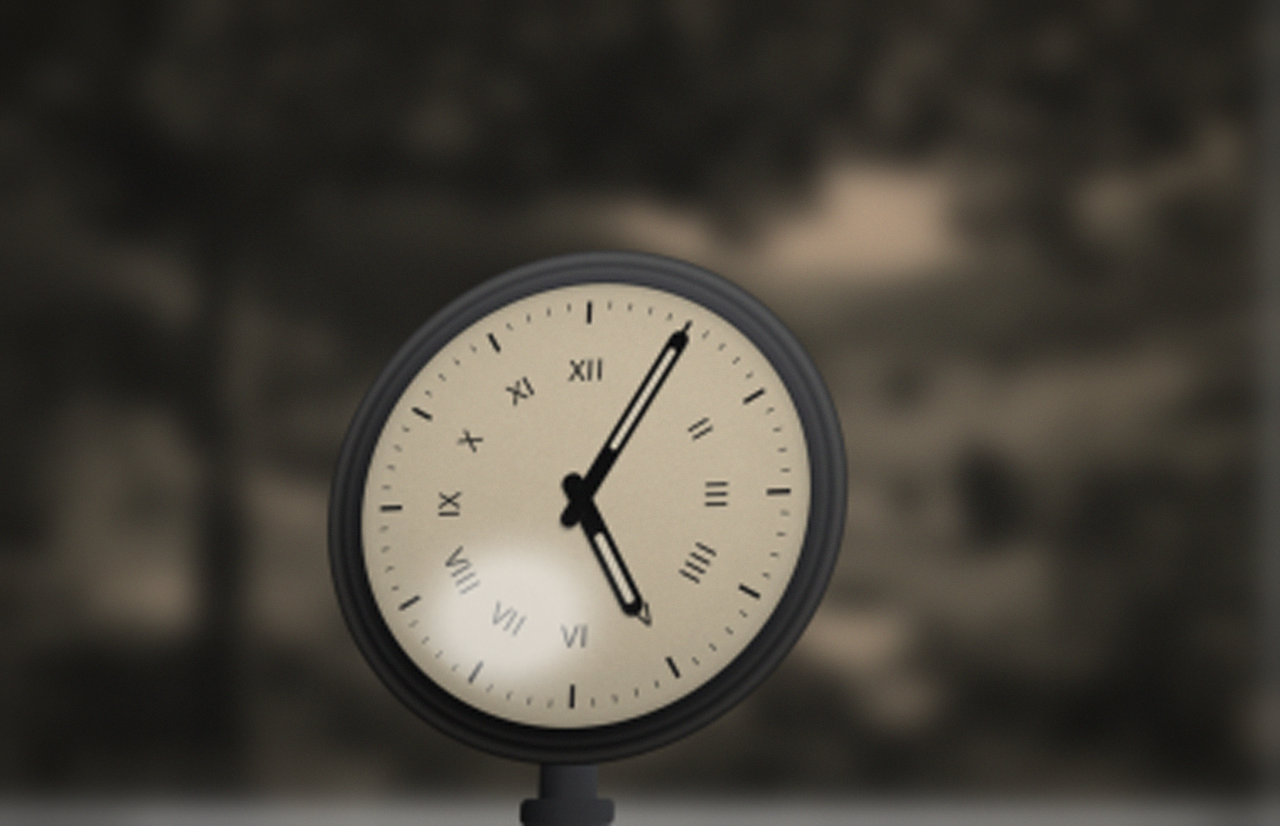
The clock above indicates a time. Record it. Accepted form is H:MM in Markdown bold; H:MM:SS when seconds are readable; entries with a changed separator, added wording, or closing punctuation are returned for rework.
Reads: **5:05**
